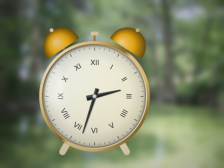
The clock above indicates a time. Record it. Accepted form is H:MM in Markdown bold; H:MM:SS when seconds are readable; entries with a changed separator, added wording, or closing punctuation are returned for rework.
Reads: **2:33**
